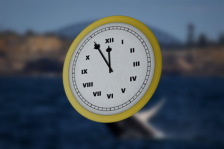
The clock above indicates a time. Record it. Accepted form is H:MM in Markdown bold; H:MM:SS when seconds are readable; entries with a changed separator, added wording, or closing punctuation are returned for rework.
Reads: **11:55**
